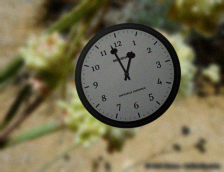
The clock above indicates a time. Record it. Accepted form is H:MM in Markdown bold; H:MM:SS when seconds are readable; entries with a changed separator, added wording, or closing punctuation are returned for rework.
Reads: **12:58**
